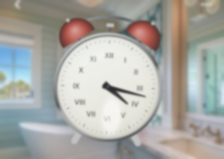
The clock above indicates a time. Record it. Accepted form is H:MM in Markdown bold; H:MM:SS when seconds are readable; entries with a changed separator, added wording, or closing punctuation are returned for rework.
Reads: **4:17**
